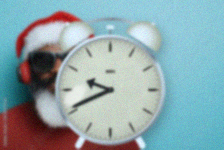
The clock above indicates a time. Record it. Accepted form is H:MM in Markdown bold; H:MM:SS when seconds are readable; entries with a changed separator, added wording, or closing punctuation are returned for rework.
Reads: **9:41**
